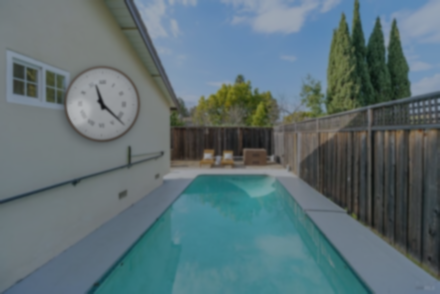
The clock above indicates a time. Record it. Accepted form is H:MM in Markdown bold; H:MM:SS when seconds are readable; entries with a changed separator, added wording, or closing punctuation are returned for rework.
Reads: **11:22**
